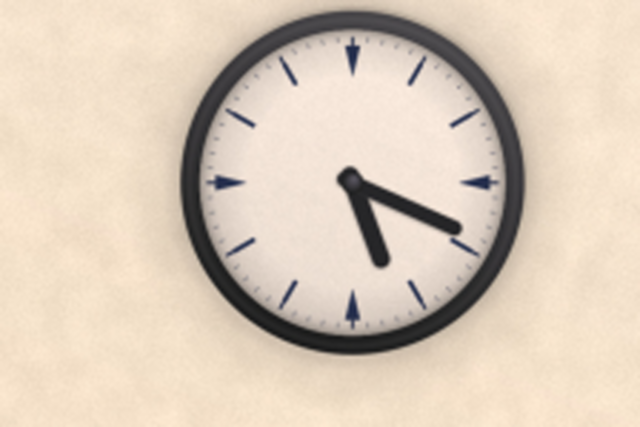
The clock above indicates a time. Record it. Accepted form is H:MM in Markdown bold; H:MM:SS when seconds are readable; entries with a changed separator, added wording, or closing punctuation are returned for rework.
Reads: **5:19**
